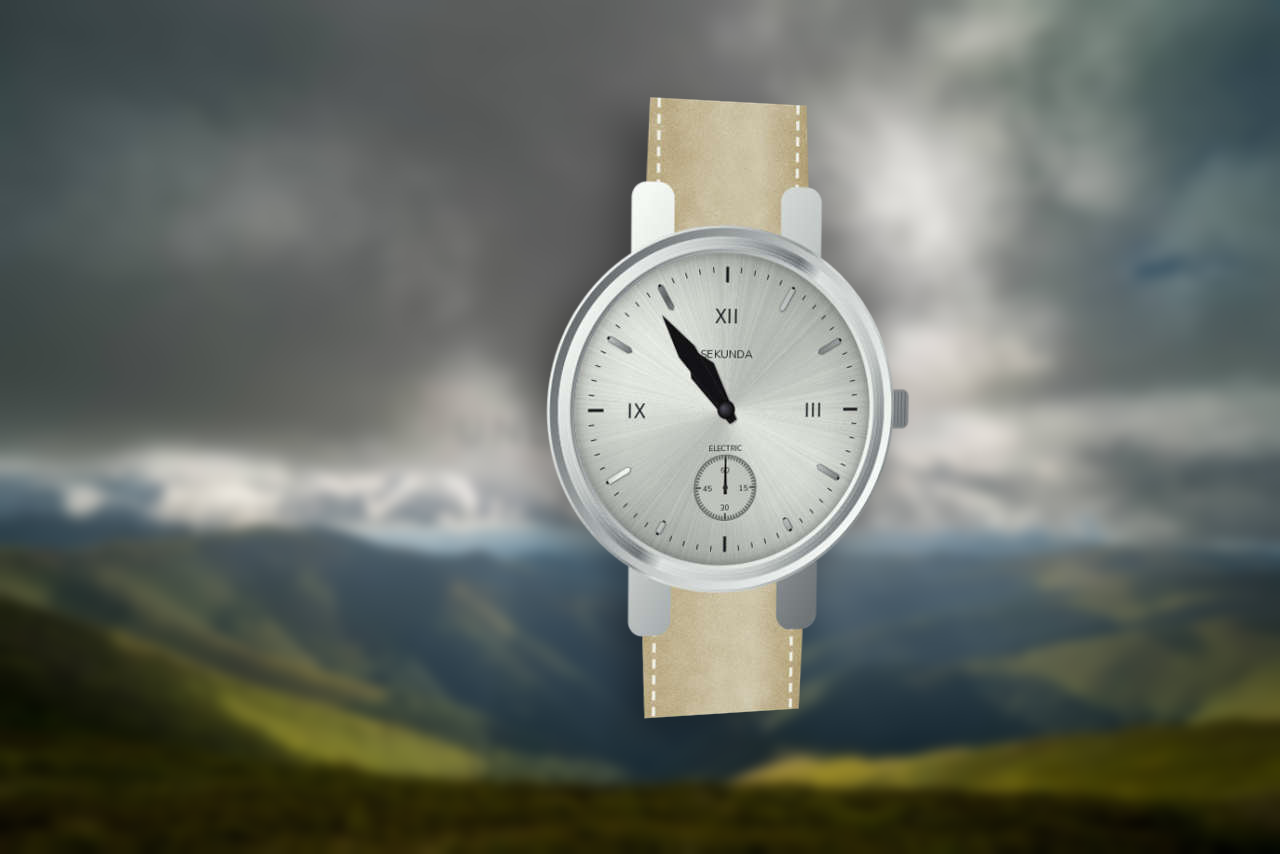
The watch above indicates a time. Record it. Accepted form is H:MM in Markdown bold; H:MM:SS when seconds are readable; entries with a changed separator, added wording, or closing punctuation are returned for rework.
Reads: **10:54**
